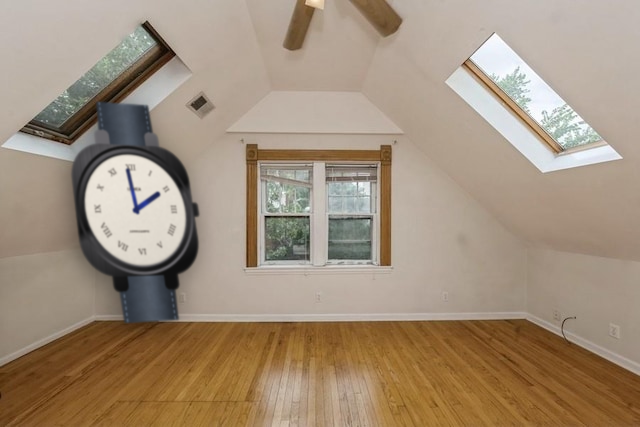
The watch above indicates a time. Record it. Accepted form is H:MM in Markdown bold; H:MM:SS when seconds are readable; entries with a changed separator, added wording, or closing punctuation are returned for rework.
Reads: **1:59**
